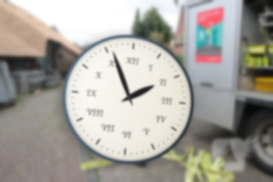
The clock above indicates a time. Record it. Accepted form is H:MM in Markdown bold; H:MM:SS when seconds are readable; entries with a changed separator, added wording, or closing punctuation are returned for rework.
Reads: **1:56**
